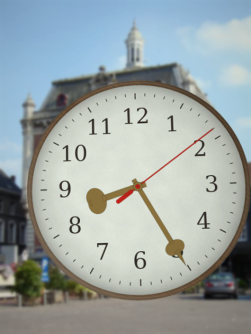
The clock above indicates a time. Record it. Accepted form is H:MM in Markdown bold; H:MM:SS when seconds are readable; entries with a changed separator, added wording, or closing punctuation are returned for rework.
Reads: **8:25:09**
